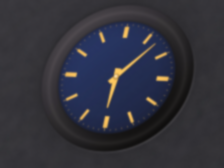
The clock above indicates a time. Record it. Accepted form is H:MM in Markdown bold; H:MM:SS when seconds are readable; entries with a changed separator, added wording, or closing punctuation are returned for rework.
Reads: **6:07**
